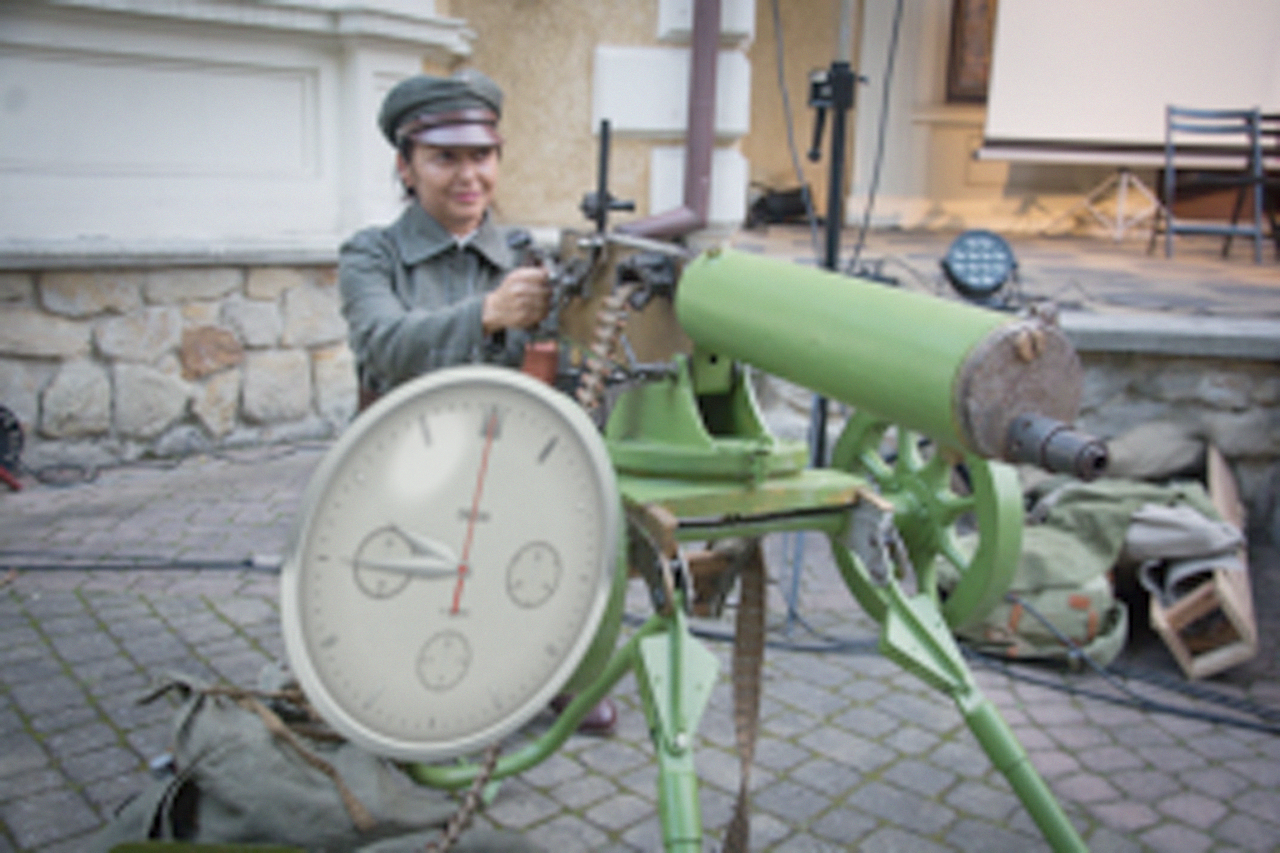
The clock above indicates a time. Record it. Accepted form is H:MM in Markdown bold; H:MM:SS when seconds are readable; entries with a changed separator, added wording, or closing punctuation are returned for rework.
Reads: **9:45**
